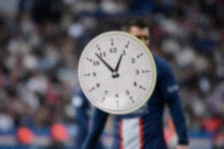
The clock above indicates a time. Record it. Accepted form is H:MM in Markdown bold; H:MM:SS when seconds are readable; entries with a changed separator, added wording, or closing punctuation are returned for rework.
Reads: **12:53**
